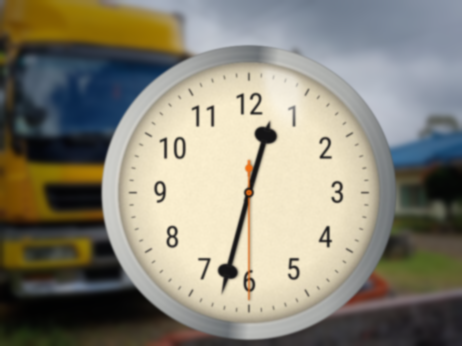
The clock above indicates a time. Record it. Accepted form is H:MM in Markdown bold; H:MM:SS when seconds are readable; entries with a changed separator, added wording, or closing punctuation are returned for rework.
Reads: **12:32:30**
